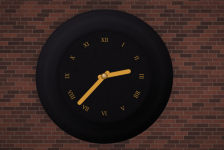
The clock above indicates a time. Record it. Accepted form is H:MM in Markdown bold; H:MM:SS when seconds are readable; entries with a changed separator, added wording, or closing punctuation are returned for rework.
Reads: **2:37**
